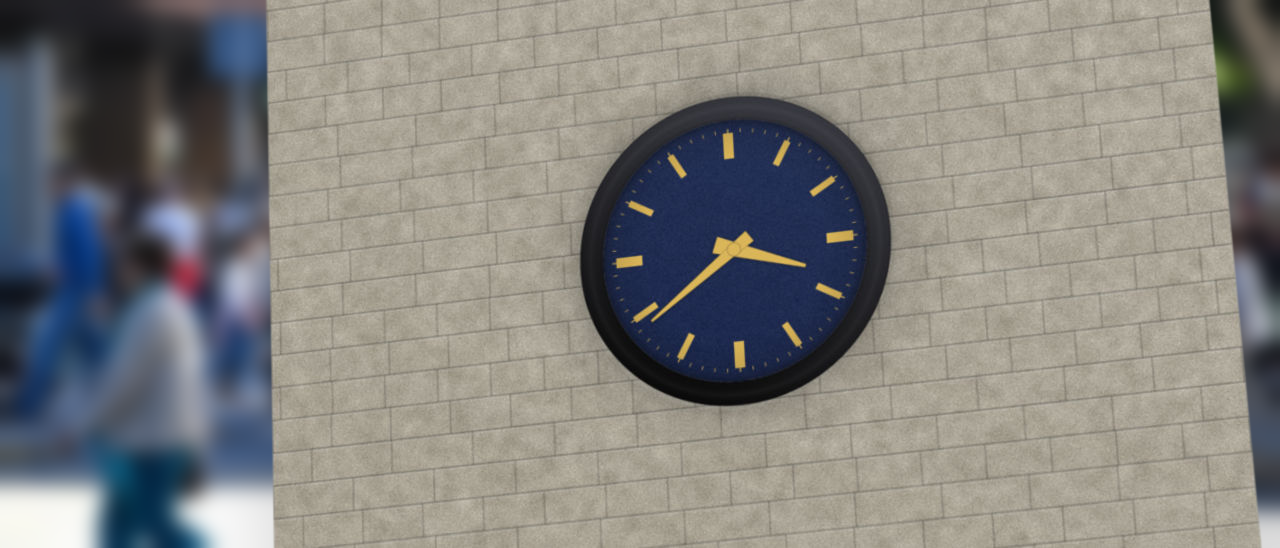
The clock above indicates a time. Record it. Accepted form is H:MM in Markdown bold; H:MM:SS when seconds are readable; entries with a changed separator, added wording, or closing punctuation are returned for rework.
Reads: **3:39**
